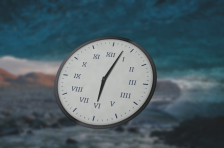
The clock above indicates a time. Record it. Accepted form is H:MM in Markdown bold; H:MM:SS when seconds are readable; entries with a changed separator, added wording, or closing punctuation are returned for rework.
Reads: **6:03**
